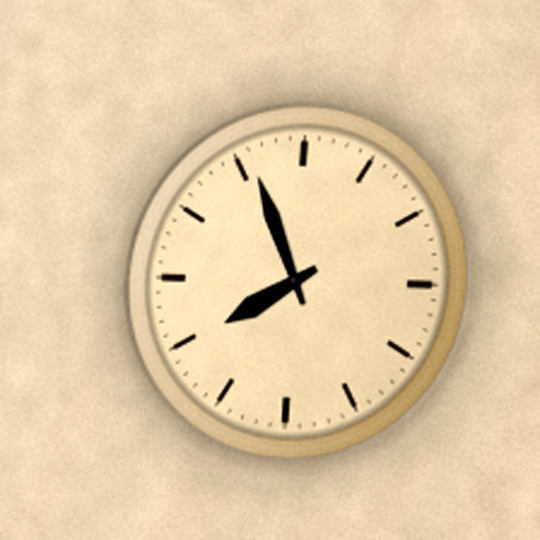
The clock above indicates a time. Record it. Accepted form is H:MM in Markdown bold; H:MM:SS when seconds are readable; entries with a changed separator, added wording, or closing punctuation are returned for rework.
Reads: **7:56**
